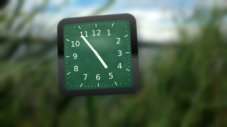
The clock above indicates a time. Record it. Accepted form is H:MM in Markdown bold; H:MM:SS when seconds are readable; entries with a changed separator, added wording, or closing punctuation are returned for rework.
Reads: **4:54**
